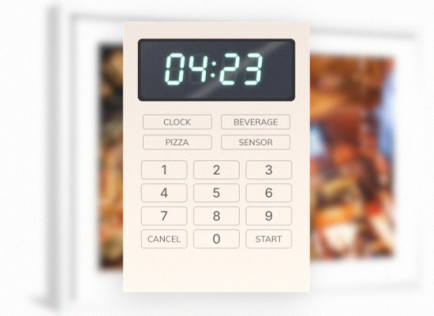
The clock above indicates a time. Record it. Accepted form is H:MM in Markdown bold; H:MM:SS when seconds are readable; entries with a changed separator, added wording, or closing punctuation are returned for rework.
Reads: **4:23**
